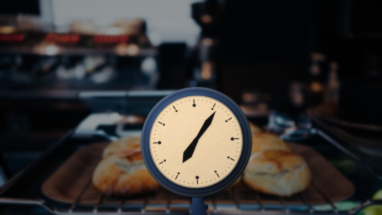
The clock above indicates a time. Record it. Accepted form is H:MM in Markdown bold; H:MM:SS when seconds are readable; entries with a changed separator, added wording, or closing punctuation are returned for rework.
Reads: **7:06**
